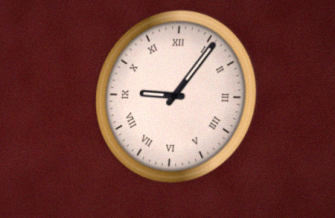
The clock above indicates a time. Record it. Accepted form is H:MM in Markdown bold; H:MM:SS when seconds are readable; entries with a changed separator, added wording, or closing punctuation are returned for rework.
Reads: **9:06**
